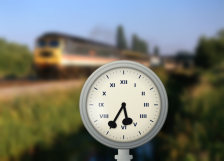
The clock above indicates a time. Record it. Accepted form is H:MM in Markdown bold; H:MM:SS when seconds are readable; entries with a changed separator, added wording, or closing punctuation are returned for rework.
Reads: **5:35**
